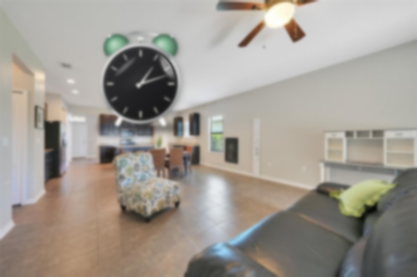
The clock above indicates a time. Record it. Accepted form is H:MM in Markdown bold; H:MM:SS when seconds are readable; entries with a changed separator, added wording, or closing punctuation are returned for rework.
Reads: **1:12**
